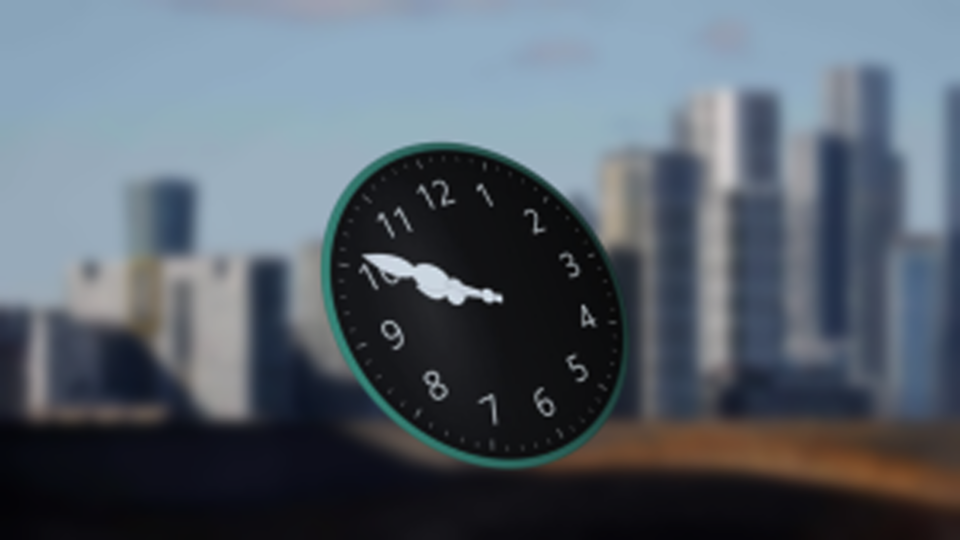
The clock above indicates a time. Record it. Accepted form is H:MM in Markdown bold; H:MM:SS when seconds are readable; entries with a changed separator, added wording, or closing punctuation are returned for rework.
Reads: **9:51**
